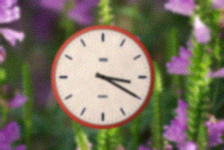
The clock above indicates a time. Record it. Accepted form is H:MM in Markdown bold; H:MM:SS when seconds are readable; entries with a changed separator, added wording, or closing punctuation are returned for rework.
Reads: **3:20**
